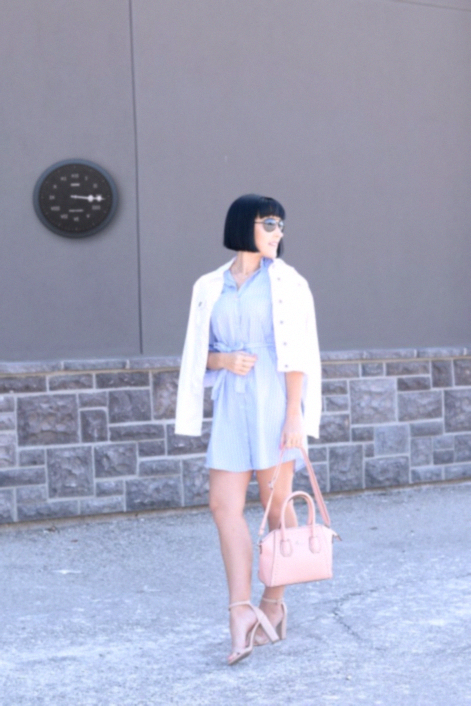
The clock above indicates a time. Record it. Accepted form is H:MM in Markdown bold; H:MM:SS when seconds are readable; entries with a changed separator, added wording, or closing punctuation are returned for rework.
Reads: **3:16**
